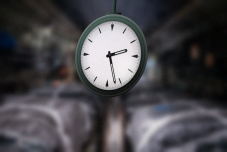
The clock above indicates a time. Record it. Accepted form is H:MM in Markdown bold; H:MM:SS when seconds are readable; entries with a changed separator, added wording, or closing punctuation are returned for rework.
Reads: **2:27**
